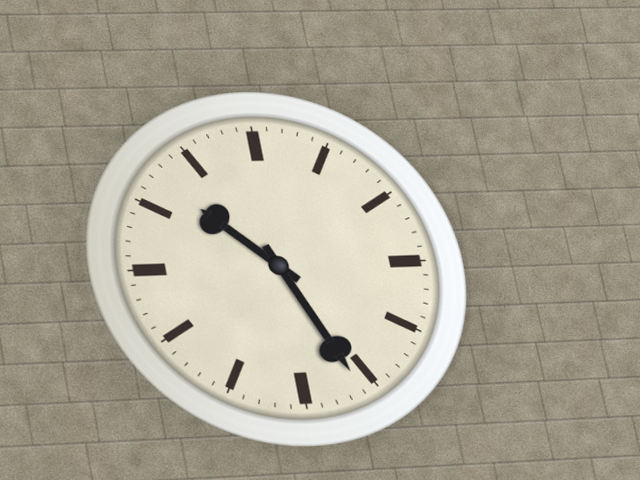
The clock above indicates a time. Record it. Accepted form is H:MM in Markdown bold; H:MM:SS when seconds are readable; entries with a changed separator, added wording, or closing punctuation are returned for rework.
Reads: **10:26**
